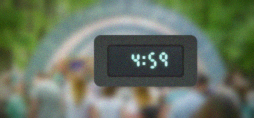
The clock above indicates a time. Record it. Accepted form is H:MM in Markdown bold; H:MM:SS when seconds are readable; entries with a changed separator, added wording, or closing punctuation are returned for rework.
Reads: **4:59**
